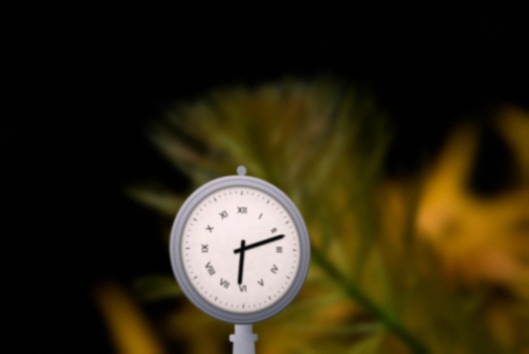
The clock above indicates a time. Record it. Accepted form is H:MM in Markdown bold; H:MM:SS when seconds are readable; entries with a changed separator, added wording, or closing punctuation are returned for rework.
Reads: **6:12**
